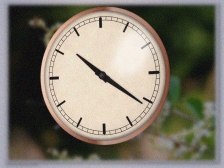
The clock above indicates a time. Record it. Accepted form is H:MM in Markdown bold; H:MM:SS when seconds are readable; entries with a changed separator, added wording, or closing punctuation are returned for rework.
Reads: **10:21**
